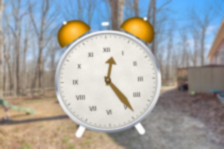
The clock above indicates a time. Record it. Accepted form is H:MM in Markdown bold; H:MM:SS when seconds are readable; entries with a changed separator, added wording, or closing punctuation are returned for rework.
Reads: **12:24**
